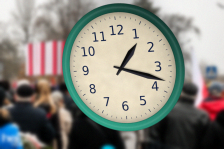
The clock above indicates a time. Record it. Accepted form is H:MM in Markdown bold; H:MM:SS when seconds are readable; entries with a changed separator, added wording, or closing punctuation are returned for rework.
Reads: **1:18**
